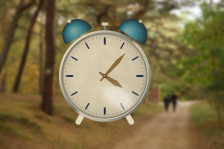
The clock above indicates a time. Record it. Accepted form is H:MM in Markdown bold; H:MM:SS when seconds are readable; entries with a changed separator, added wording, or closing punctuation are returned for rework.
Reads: **4:07**
